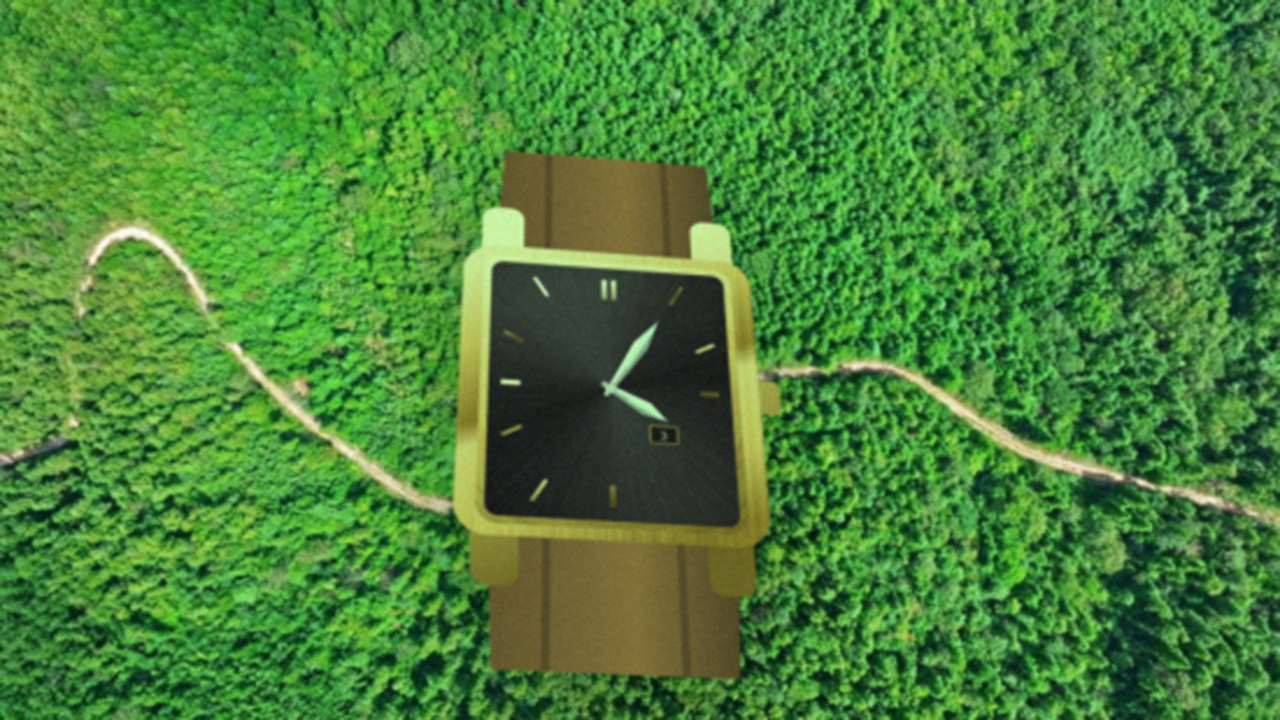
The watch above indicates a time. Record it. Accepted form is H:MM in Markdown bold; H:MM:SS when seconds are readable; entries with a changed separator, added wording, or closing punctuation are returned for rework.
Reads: **4:05**
